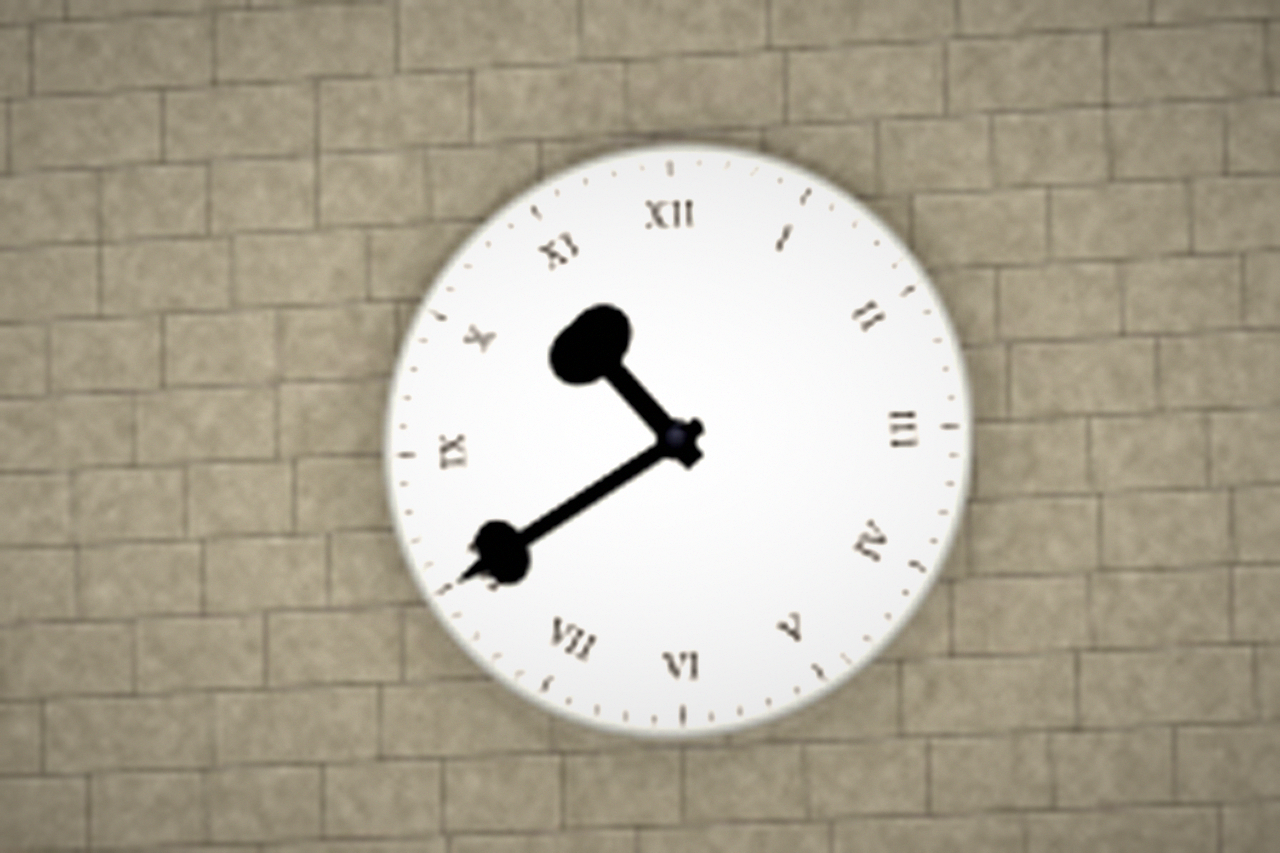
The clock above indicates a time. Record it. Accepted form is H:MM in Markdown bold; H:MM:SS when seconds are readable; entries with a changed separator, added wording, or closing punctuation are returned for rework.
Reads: **10:40**
